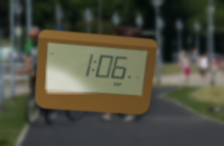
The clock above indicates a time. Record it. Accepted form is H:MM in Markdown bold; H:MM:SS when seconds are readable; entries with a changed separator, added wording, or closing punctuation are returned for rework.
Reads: **1:06**
